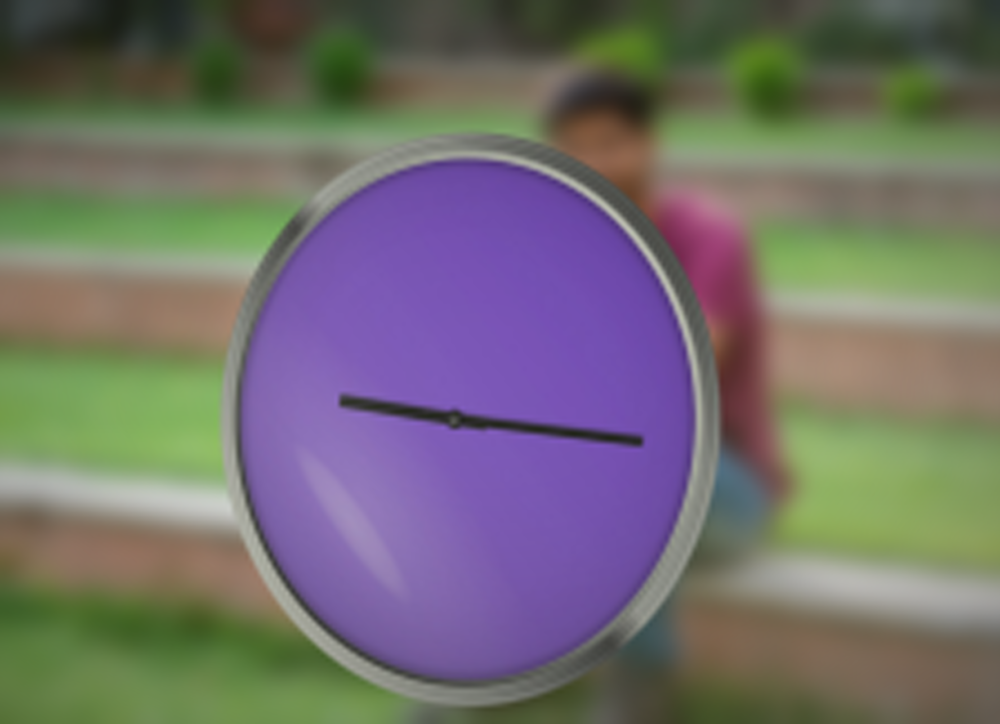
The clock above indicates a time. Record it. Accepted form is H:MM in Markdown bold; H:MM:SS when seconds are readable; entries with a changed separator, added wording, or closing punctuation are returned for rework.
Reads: **9:16**
